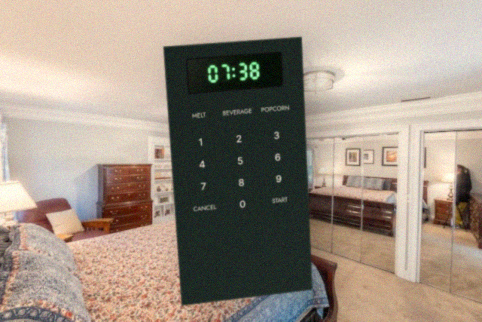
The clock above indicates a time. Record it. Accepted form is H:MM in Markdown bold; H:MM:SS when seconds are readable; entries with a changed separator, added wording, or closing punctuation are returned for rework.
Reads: **7:38**
